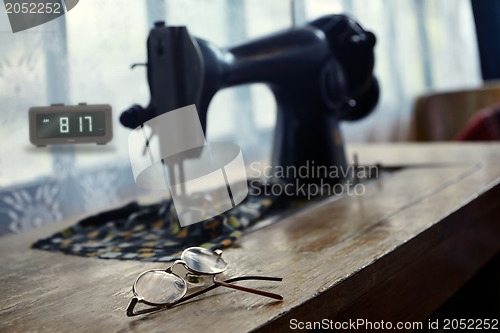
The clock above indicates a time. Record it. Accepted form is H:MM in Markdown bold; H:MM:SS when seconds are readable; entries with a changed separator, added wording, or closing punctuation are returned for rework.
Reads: **8:17**
